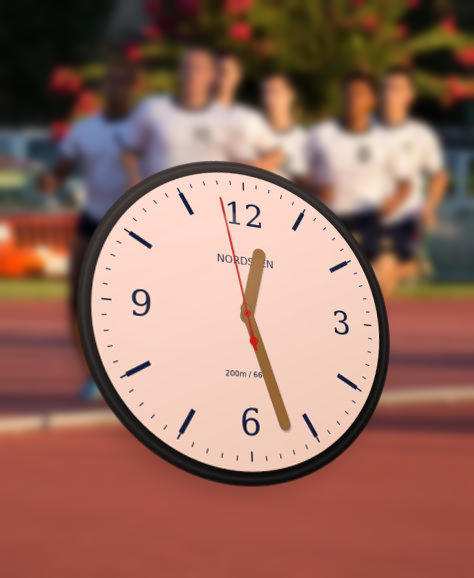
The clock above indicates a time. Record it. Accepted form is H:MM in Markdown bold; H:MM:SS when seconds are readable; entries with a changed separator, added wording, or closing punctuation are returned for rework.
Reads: **12:26:58**
